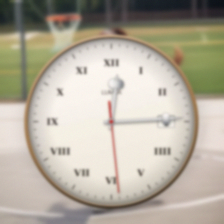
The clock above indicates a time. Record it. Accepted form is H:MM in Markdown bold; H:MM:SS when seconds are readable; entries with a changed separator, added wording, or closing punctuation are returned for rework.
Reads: **12:14:29**
